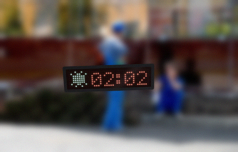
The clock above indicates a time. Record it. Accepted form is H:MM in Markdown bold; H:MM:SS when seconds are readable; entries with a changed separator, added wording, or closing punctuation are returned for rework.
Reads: **2:02**
